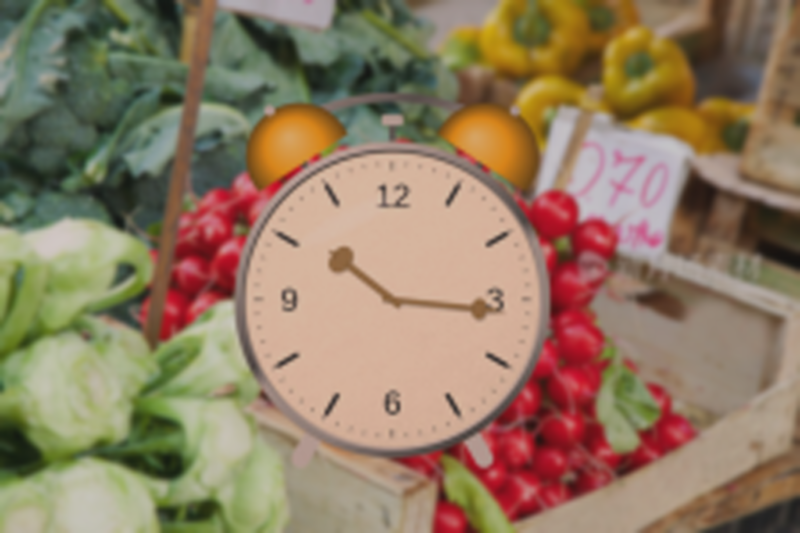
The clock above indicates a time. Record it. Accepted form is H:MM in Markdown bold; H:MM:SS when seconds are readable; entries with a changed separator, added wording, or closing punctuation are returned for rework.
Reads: **10:16**
